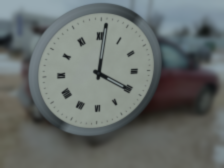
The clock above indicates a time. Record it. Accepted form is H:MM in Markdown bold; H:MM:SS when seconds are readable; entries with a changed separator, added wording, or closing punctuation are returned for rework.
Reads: **4:01**
